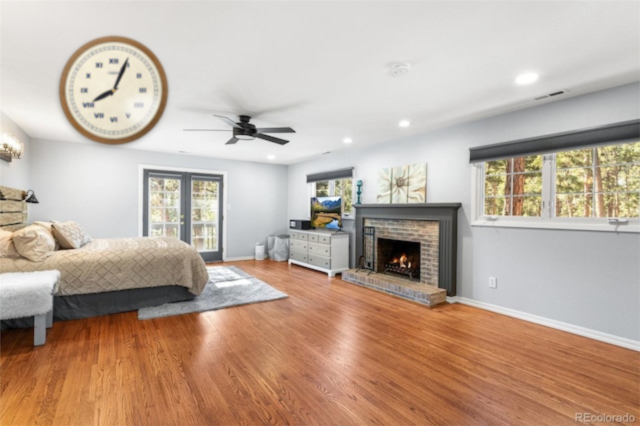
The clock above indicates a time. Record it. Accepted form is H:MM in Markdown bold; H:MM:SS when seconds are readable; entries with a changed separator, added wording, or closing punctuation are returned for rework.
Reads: **8:04**
